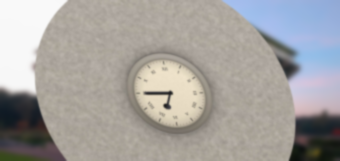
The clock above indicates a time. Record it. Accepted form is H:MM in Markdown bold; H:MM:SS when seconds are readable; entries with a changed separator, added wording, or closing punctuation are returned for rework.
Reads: **6:45**
